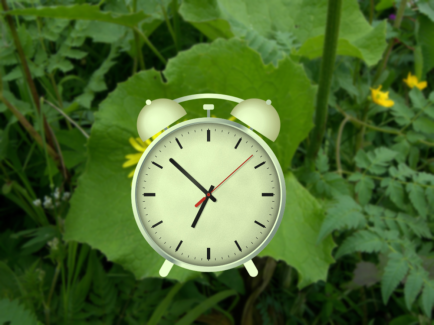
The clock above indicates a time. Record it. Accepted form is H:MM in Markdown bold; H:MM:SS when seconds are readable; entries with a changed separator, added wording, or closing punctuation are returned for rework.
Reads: **6:52:08**
